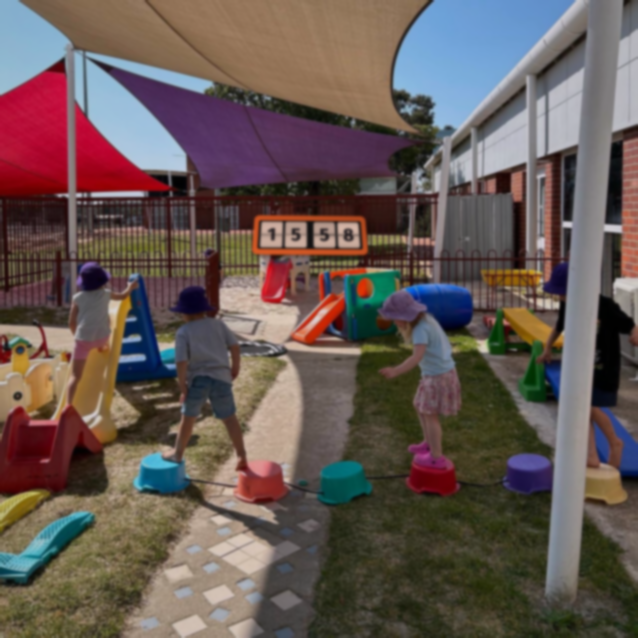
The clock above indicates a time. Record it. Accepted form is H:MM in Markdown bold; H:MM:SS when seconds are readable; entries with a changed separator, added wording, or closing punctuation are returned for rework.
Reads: **15:58**
